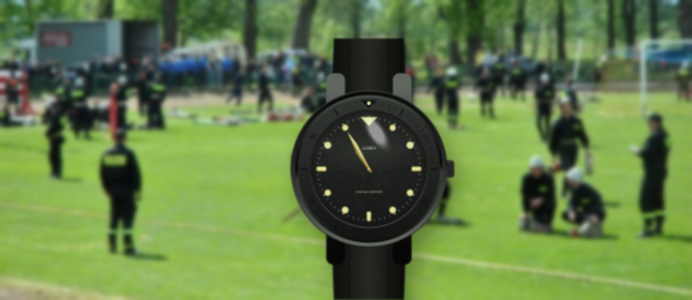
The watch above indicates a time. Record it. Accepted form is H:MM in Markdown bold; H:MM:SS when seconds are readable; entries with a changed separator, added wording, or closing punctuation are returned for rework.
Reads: **10:55**
